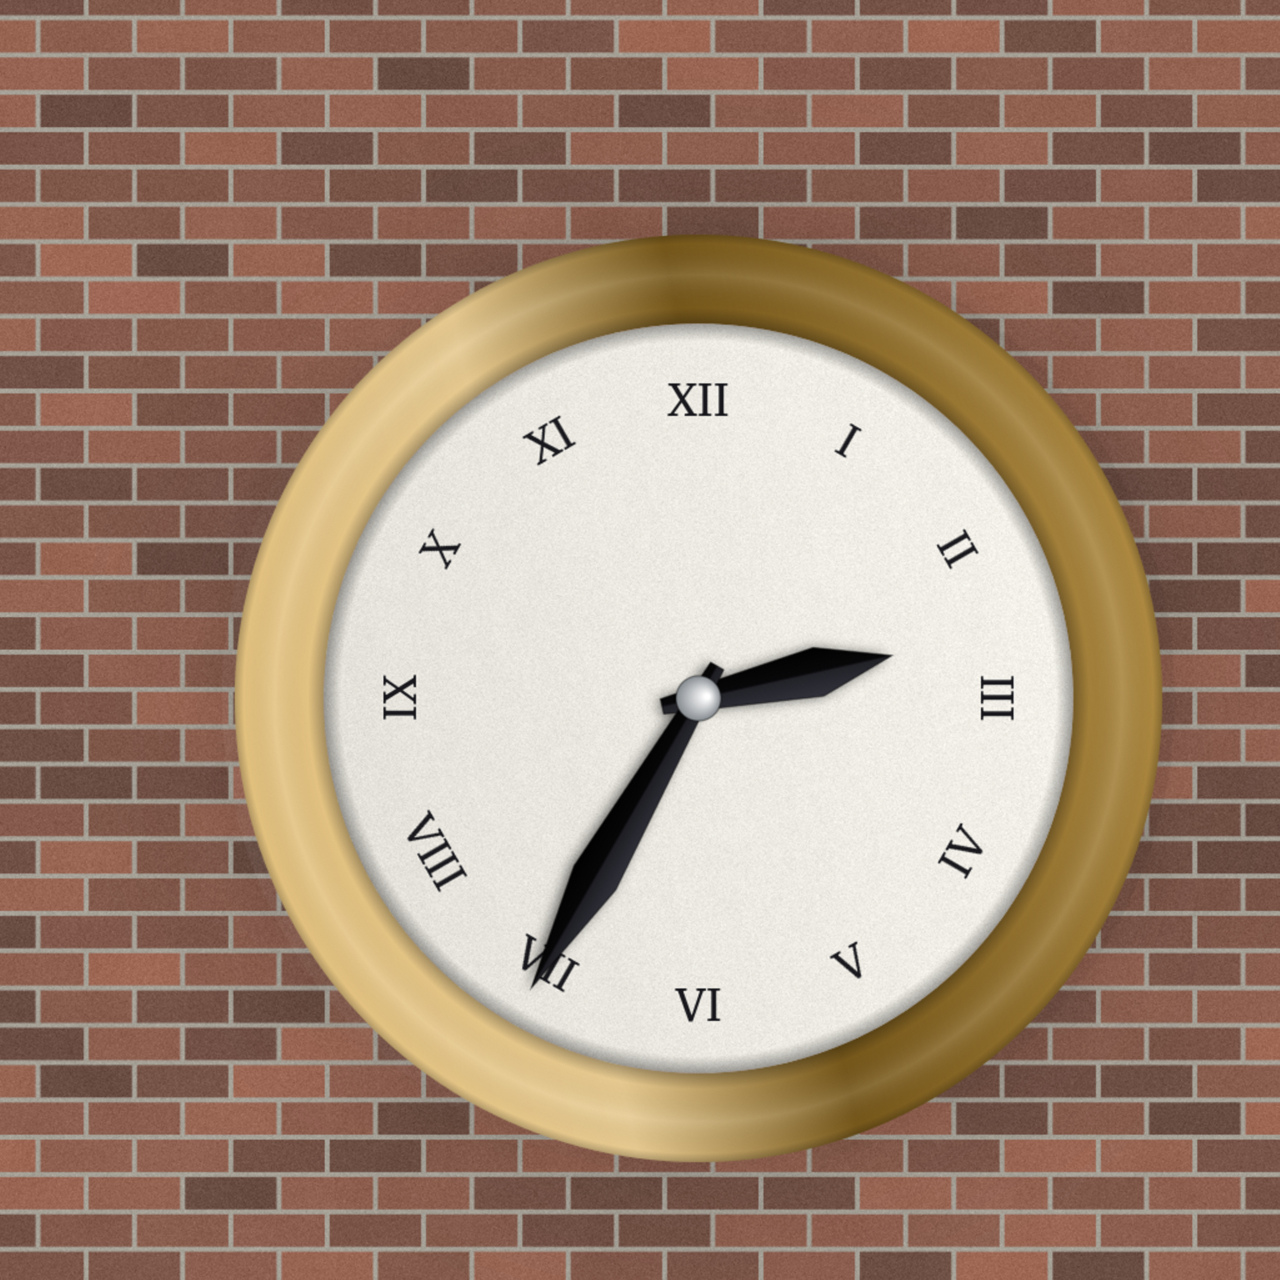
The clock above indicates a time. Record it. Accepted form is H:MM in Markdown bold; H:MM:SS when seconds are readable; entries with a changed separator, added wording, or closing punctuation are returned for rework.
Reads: **2:35**
